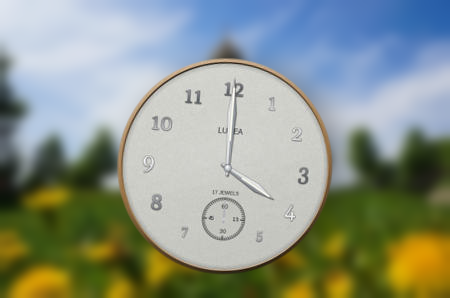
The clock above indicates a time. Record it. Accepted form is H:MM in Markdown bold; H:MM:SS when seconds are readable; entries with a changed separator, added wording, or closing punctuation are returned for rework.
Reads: **4:00**
